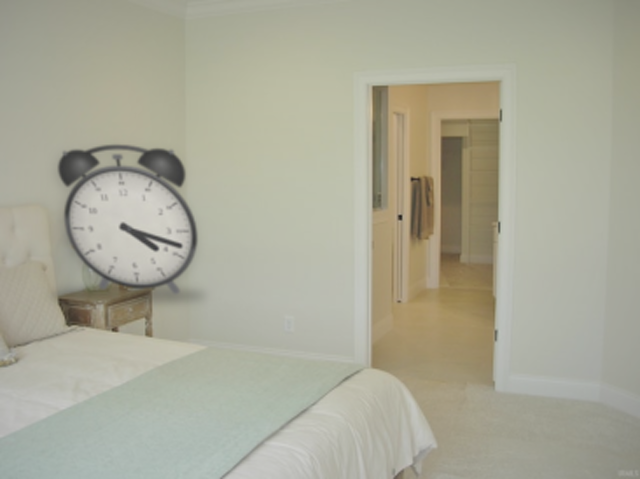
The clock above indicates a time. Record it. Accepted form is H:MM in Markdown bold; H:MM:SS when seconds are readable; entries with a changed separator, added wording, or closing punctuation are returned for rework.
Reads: **4:18**
